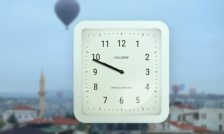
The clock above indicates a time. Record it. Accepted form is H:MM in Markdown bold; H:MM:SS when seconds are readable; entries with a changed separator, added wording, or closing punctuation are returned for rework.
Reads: **9:49**
